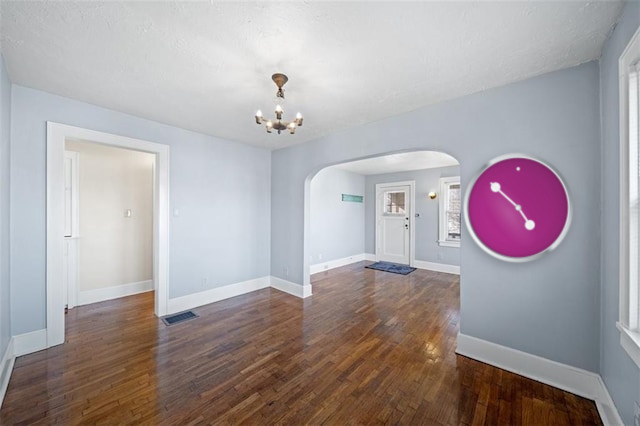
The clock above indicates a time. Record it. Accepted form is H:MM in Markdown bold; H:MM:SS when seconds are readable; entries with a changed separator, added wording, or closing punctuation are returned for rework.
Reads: **4:52**
